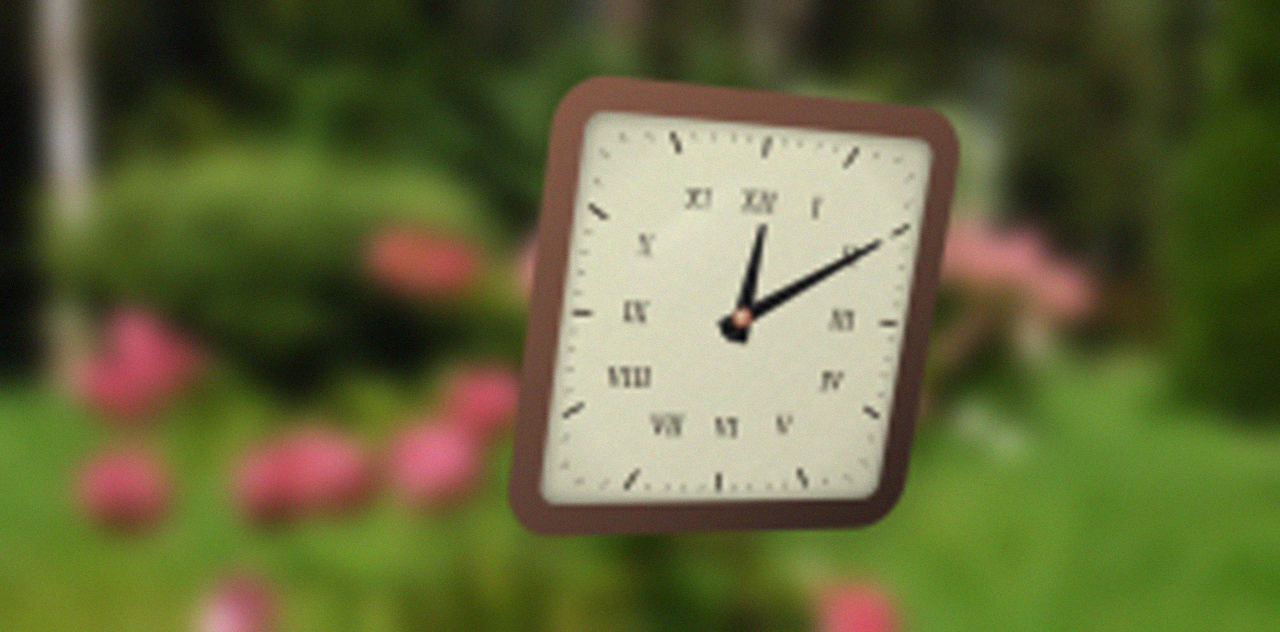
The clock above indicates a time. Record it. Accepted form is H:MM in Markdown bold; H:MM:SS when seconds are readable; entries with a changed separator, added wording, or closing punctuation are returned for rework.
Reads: **12:10**
